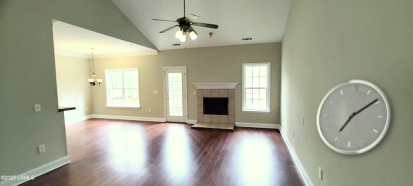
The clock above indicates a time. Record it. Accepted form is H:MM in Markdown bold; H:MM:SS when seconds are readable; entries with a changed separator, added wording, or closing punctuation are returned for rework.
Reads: **7:09**
